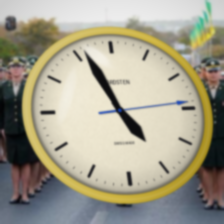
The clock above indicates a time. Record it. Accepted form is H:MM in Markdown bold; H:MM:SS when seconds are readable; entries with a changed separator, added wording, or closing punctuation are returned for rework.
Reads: **4:56:14**
